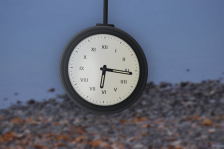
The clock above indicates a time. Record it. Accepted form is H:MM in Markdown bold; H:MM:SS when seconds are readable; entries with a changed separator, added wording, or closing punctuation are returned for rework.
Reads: **6:16**
